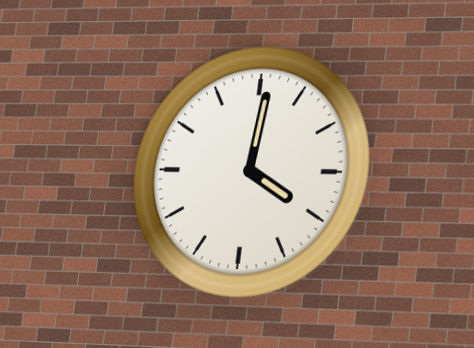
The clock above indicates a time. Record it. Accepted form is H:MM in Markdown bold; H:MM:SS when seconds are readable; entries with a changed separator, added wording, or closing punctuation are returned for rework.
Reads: **4:01**
